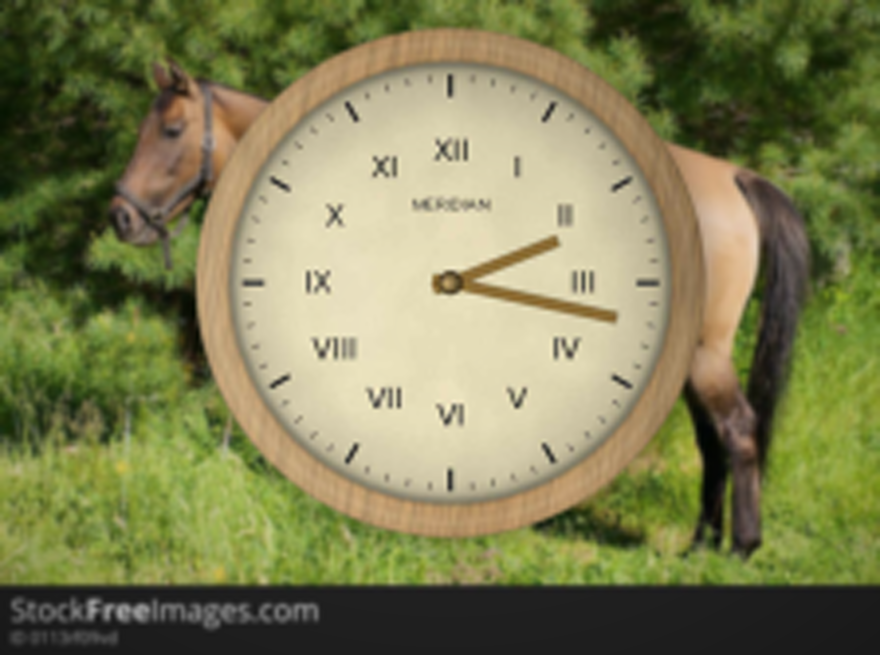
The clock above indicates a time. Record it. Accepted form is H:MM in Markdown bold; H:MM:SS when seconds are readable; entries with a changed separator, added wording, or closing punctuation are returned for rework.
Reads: **2:17**
